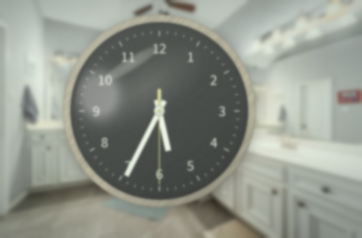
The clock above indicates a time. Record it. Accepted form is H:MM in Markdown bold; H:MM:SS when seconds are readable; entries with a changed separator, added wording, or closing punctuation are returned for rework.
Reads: **5:34:30**
